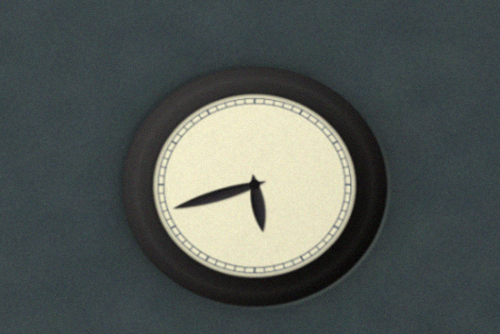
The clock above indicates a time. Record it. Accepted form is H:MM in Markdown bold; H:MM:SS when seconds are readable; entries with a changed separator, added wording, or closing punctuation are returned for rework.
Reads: **5:42**
